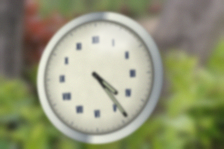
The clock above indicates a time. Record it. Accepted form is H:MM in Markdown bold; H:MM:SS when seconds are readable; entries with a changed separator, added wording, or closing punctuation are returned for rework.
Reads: **4:24**
